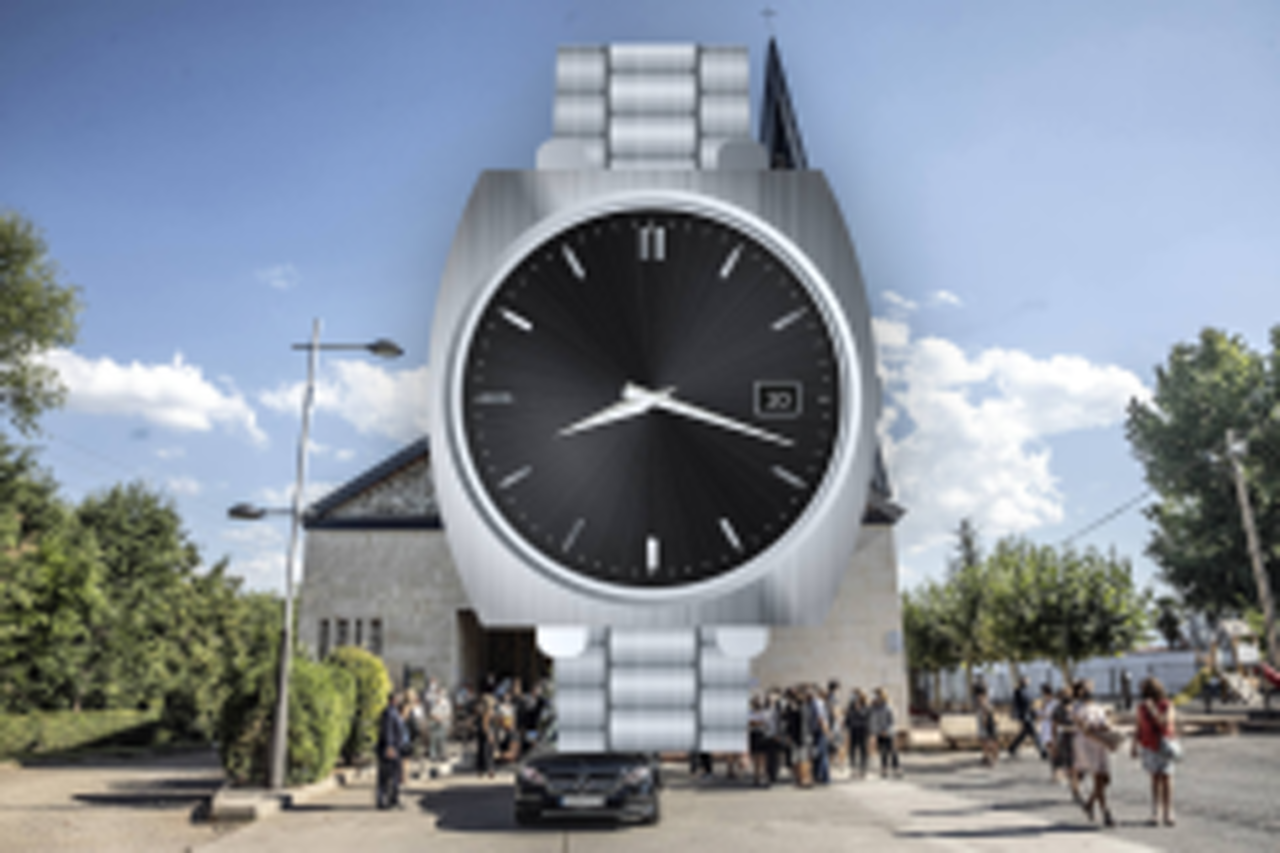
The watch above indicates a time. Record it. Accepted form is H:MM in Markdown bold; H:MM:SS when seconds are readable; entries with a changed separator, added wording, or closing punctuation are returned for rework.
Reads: **8:18**
